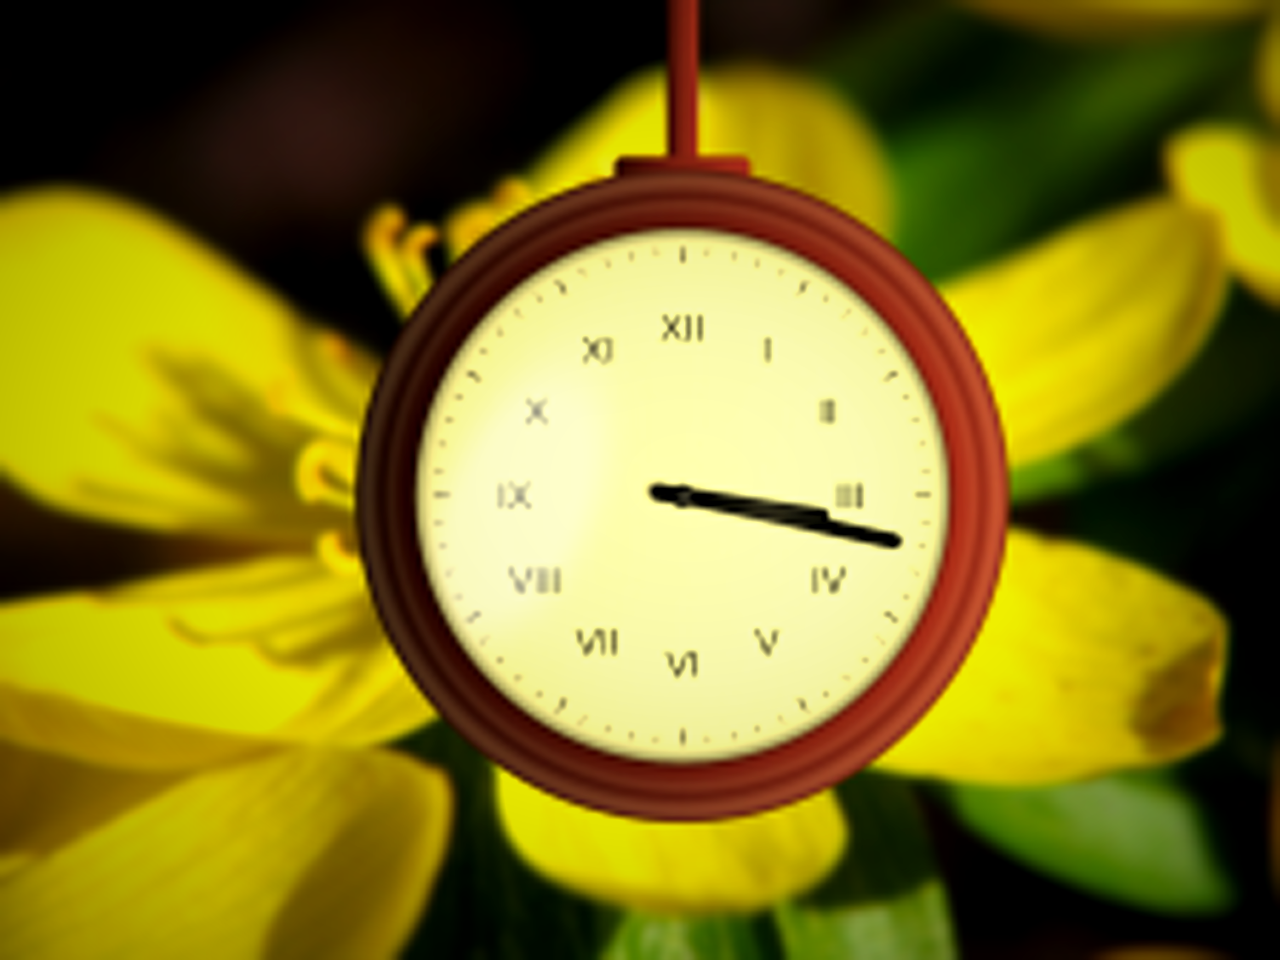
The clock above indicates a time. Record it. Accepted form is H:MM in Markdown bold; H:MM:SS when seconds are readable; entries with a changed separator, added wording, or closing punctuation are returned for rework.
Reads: **3:17**
